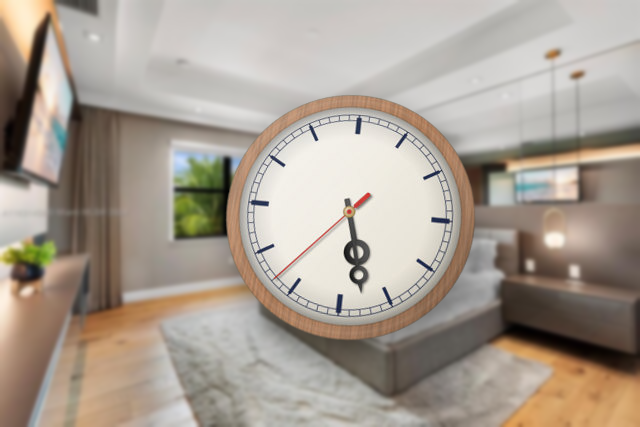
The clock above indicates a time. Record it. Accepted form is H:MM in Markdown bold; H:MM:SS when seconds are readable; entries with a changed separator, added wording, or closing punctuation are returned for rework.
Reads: **5:27:37**
